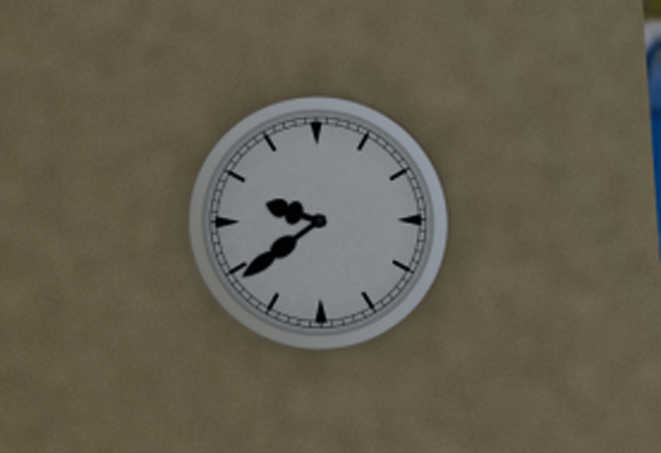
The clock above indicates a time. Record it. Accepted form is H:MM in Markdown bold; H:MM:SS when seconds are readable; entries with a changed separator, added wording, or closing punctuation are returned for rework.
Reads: **9:39**
